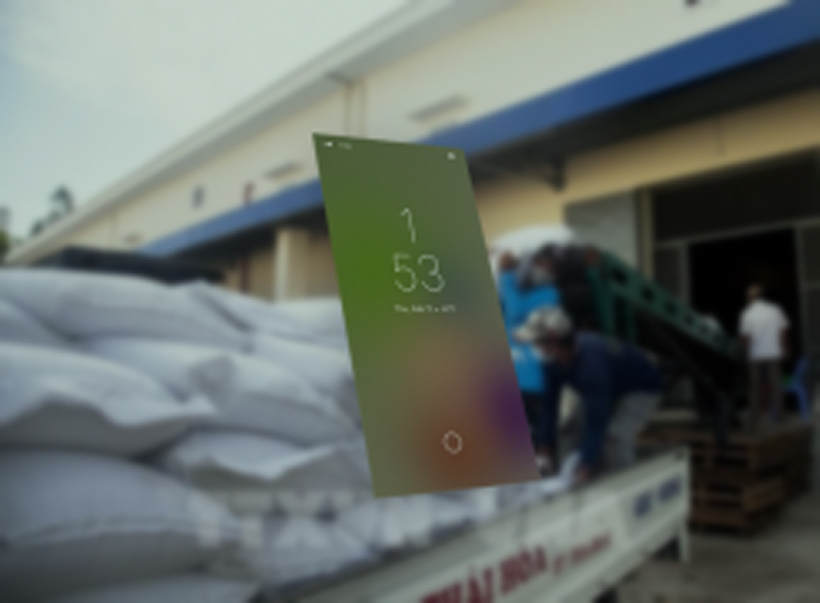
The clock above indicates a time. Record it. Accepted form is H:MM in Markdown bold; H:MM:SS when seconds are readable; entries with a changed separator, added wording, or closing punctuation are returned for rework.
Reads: **1:53**
